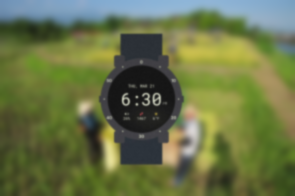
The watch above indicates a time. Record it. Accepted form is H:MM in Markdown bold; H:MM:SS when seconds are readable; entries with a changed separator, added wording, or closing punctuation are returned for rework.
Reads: **6:30**
